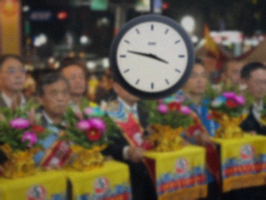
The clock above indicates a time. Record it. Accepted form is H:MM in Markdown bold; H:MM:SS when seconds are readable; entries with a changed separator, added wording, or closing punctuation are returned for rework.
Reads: **3:47**
